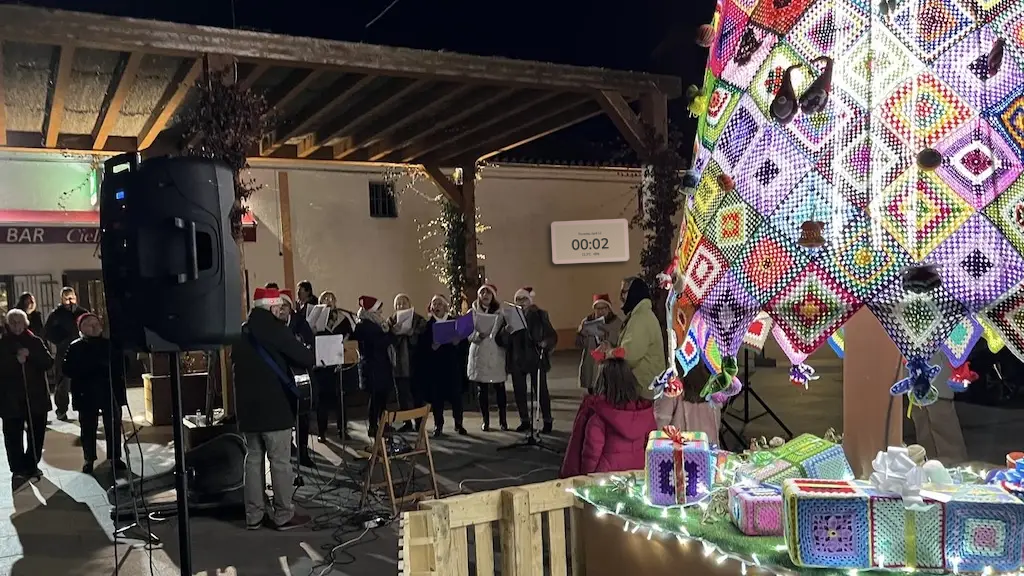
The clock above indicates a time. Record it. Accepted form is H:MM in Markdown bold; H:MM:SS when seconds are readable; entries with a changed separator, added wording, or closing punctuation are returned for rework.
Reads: **0:02**
